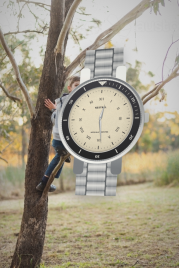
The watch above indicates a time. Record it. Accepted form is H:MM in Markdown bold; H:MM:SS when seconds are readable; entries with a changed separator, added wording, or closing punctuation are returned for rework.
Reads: **12:29**
